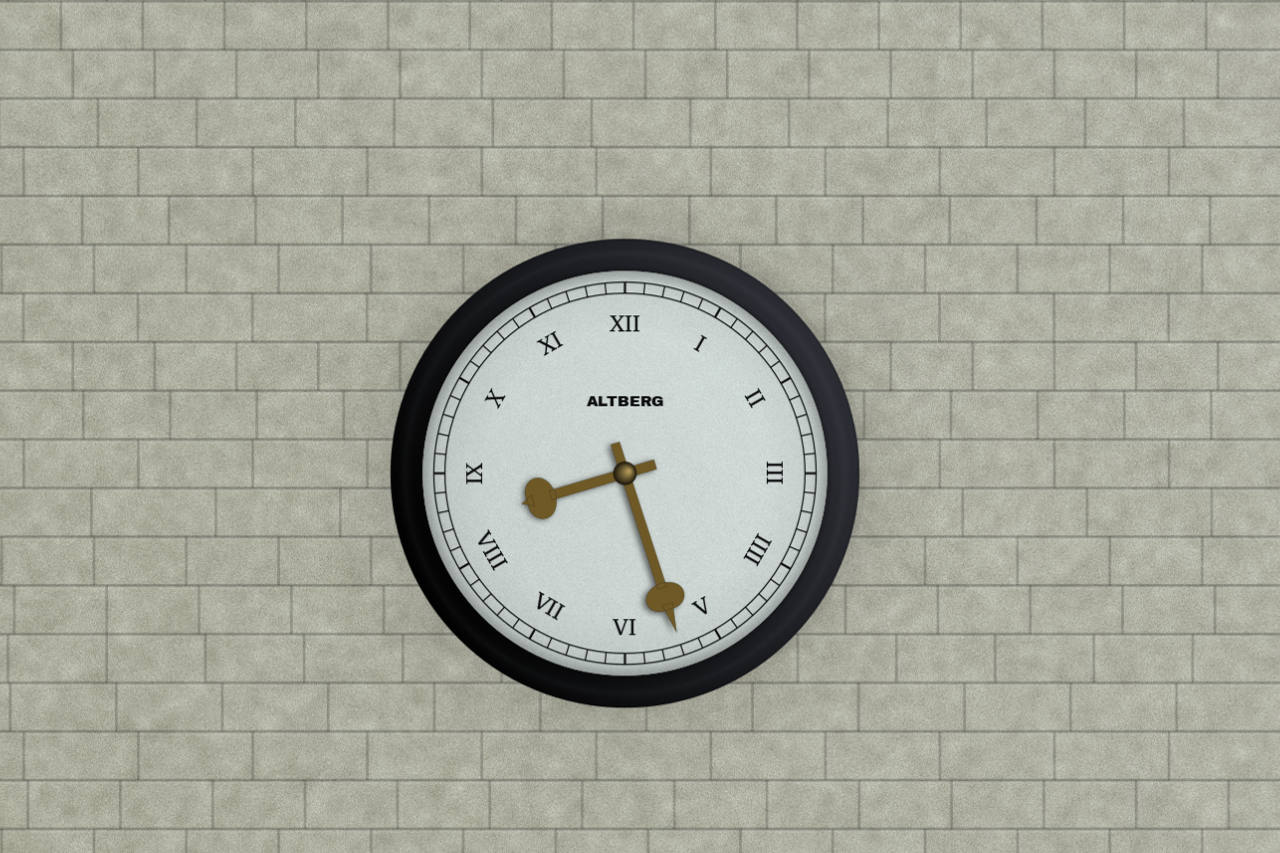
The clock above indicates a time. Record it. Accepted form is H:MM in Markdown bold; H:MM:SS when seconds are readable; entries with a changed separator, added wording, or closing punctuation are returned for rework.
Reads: **8:27**
